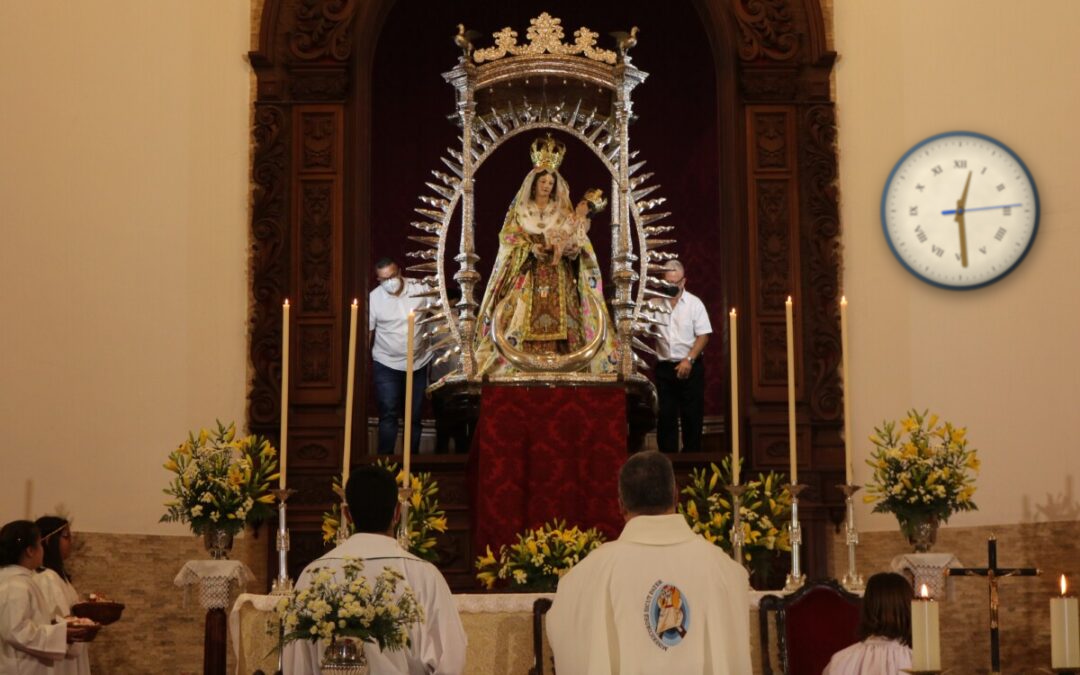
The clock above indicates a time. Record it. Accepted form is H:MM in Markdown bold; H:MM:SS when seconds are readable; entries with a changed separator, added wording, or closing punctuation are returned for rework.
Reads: **12:29:14**
